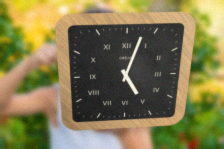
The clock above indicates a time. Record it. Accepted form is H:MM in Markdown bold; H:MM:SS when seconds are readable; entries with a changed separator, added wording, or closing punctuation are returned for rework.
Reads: **5:03**
